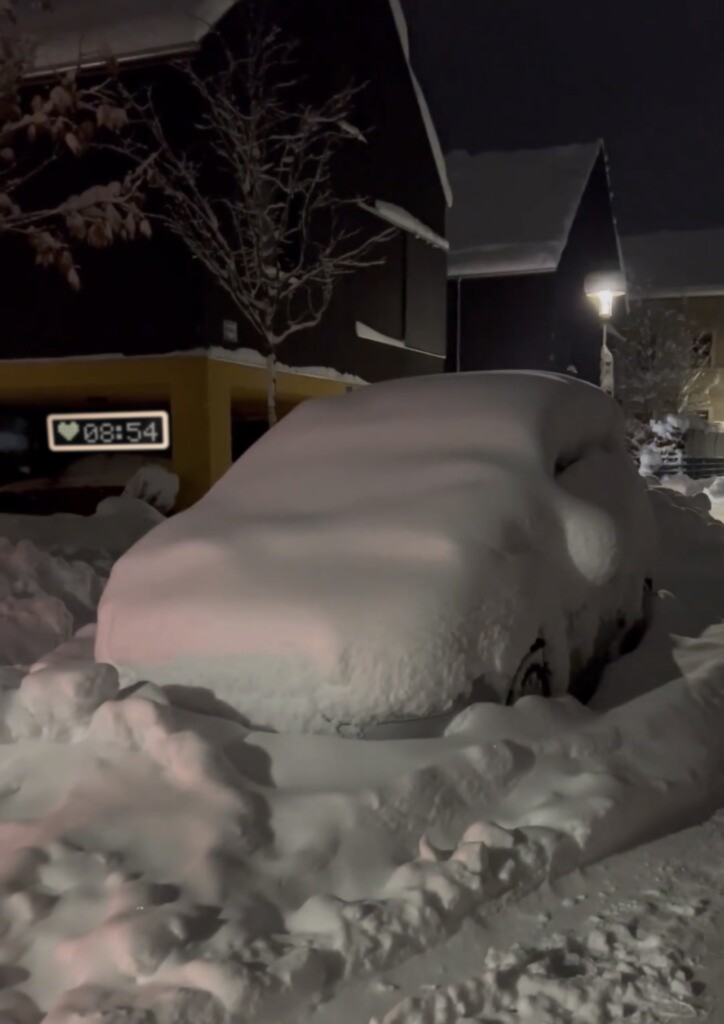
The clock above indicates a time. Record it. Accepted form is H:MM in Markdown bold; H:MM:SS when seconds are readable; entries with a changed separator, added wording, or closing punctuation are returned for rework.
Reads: **8:54**
